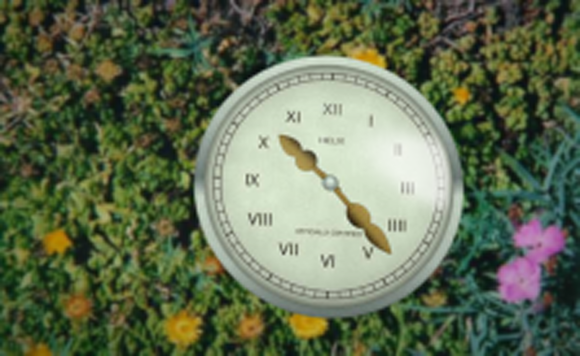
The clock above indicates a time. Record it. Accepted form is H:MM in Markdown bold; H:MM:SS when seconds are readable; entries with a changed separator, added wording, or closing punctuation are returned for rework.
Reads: **10:23**
